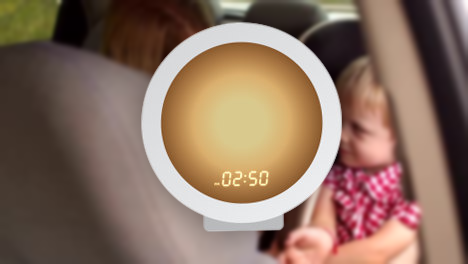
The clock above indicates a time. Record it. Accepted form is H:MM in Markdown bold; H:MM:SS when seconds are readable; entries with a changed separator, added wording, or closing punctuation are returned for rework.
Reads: **2:50**
